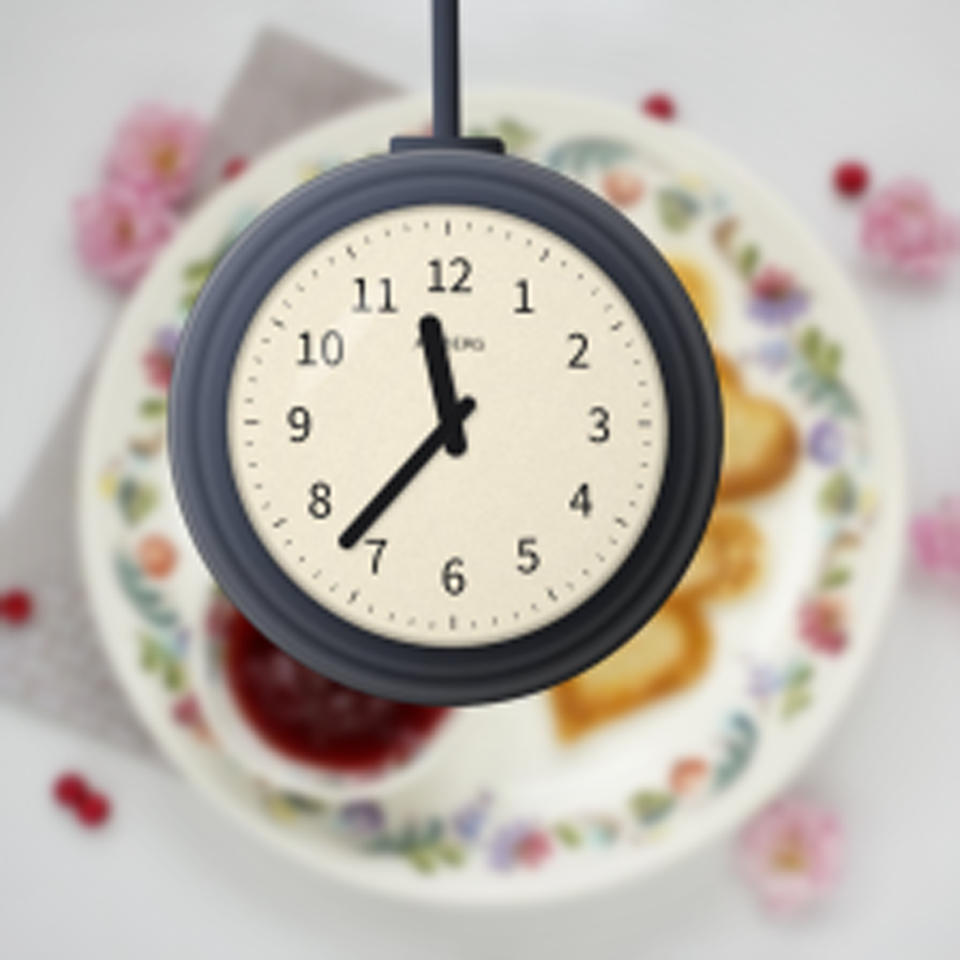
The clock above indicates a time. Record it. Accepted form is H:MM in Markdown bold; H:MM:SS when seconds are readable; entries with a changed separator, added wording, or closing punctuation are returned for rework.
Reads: **11:37**
